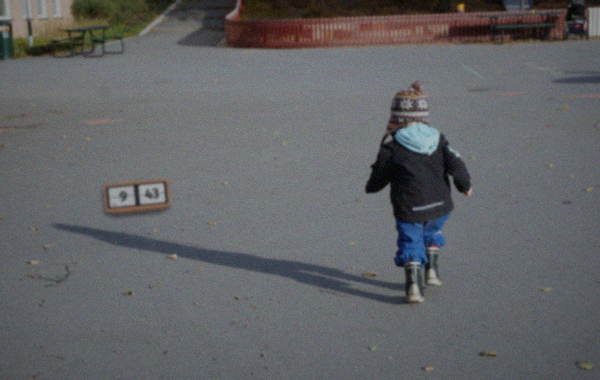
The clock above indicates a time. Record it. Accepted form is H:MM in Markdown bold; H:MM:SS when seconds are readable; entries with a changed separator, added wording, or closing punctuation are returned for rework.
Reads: **9:43**
